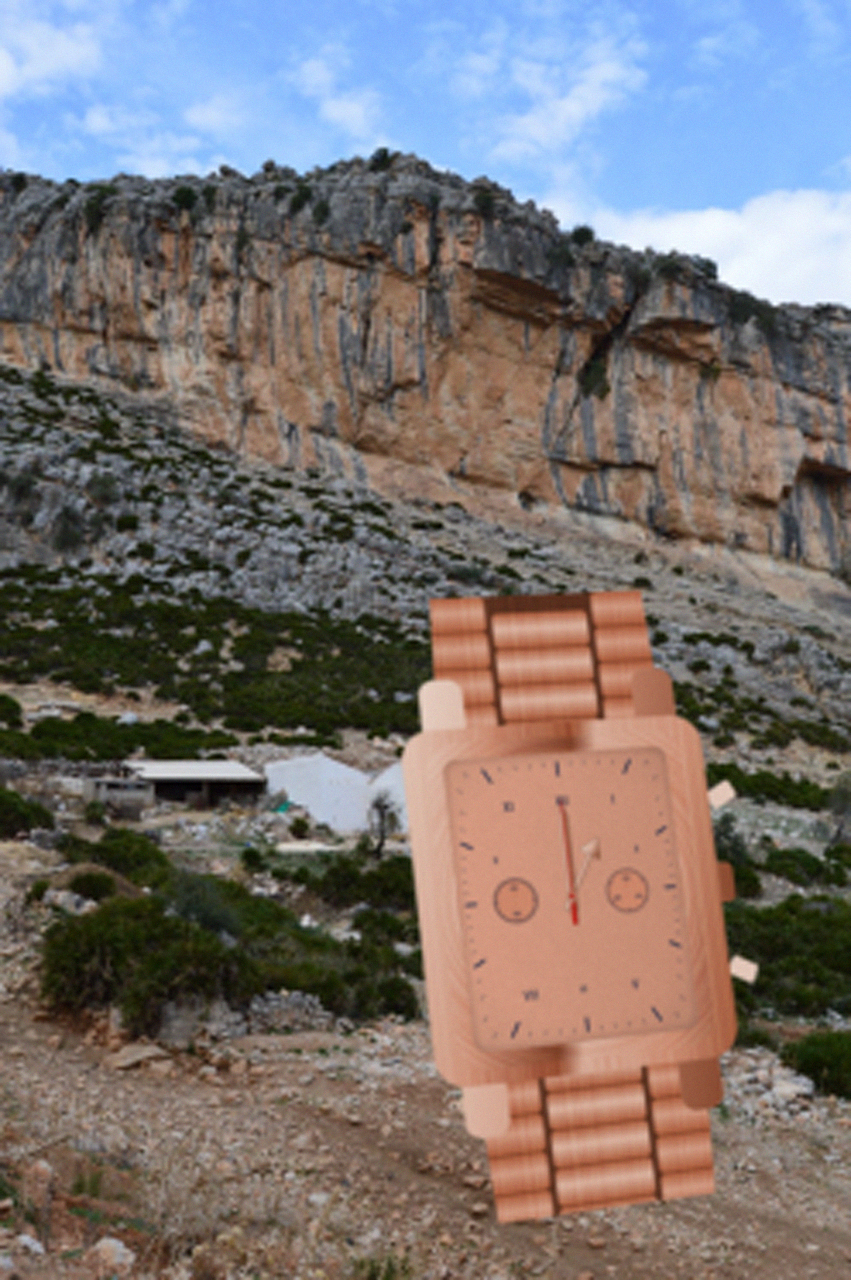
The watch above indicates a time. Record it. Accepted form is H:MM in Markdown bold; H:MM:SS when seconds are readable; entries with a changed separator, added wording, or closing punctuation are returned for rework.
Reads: **1:00**
